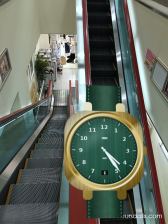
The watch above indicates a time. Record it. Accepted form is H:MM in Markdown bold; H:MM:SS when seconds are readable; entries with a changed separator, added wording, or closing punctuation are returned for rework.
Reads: **4:24**
